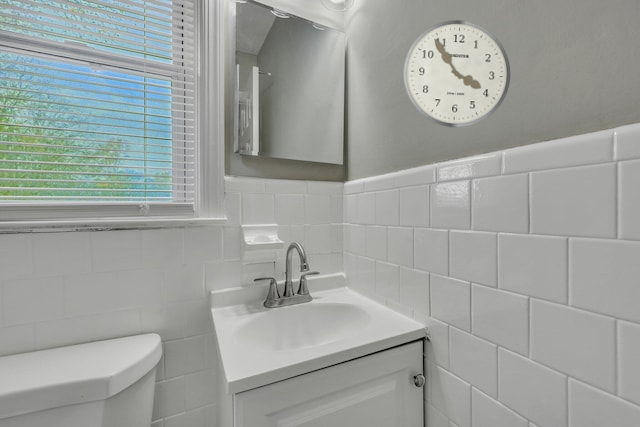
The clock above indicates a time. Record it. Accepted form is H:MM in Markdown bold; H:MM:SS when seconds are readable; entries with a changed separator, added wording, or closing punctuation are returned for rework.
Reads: **3:54**
